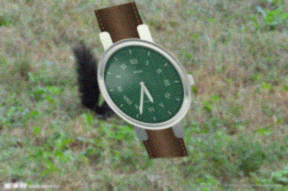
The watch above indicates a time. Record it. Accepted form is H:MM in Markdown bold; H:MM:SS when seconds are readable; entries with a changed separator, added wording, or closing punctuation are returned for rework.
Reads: **5:34**
